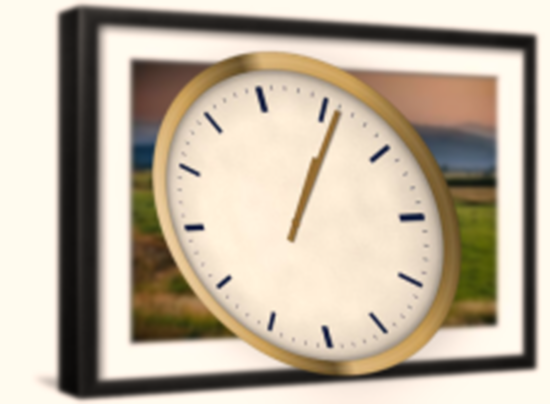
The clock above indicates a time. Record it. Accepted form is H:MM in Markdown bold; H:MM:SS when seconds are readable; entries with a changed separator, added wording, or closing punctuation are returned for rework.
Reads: **1:06**
